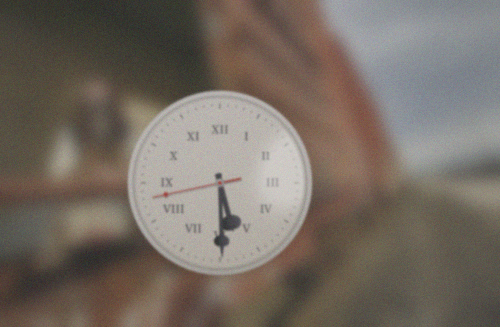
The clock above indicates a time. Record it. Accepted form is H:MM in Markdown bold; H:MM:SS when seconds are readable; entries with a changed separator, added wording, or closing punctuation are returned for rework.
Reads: **5:29:43**
